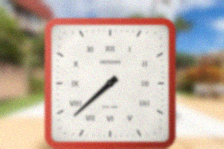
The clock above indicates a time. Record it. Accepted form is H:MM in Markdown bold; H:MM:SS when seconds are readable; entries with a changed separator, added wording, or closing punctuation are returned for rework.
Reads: **7:38**
